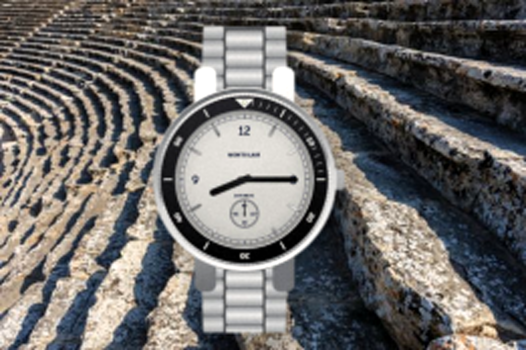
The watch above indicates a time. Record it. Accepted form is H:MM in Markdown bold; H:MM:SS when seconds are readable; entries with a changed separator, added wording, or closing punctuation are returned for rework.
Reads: **8:15**
